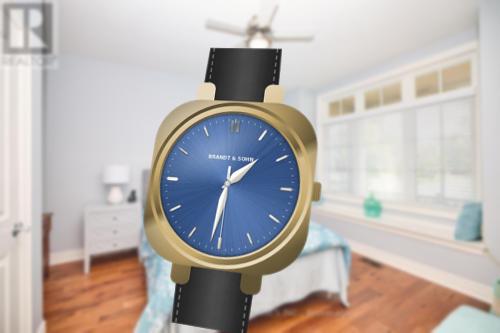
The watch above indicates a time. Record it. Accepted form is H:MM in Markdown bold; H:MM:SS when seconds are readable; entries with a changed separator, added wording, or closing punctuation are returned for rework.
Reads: **1:31:30**
